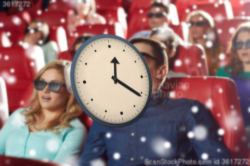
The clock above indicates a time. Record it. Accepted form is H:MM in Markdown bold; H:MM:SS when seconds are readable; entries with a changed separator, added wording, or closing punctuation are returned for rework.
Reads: **12:21**
